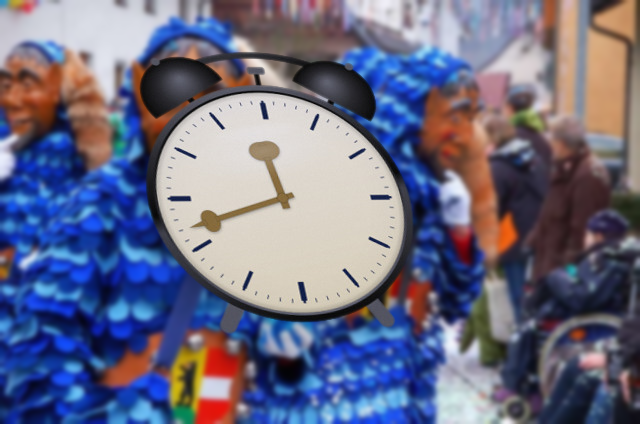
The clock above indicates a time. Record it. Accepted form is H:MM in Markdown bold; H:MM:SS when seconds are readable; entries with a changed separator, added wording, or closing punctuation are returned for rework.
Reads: **11:42**
